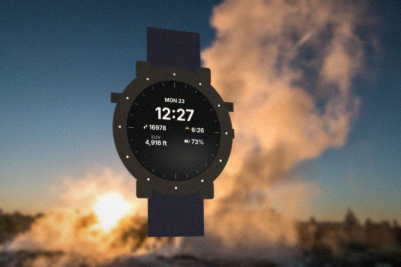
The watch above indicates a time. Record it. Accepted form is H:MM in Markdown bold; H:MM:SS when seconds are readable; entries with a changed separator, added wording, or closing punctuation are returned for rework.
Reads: **12:27**
